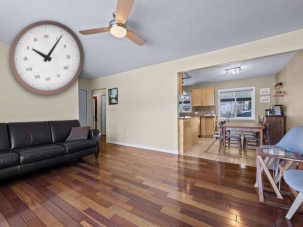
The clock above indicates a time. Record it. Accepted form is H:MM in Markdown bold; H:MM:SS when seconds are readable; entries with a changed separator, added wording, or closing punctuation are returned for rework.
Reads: **10:06**
